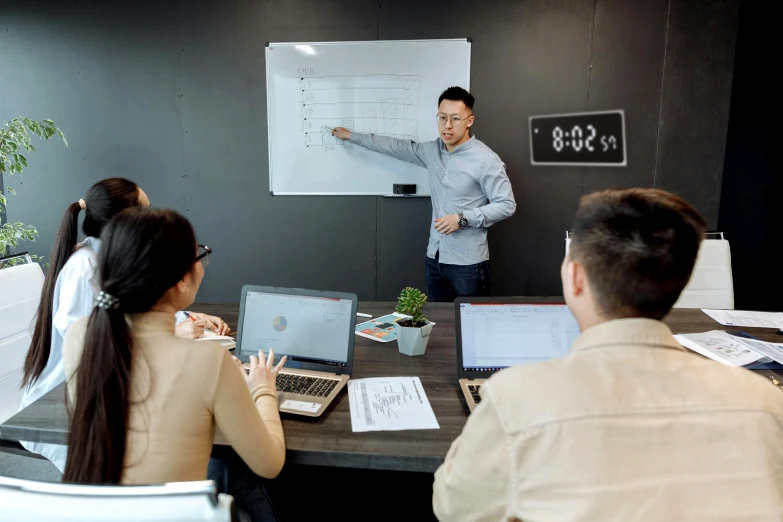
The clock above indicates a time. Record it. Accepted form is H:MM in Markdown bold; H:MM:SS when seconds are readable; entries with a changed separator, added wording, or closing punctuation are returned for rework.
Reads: **8:02:57**
